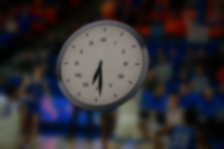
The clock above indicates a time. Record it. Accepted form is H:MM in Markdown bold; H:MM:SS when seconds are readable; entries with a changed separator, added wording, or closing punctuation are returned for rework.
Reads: **6:29**
